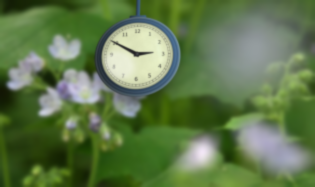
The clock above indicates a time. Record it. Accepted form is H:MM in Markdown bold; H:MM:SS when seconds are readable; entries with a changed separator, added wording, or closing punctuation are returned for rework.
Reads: **2:50**
